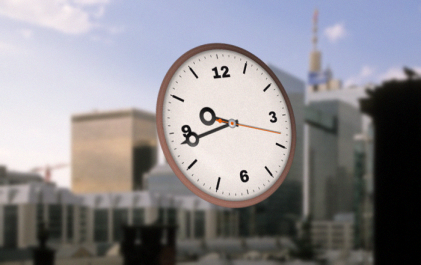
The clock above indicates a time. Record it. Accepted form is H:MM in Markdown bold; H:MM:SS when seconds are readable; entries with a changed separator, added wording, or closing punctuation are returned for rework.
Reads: **9:43:18**
